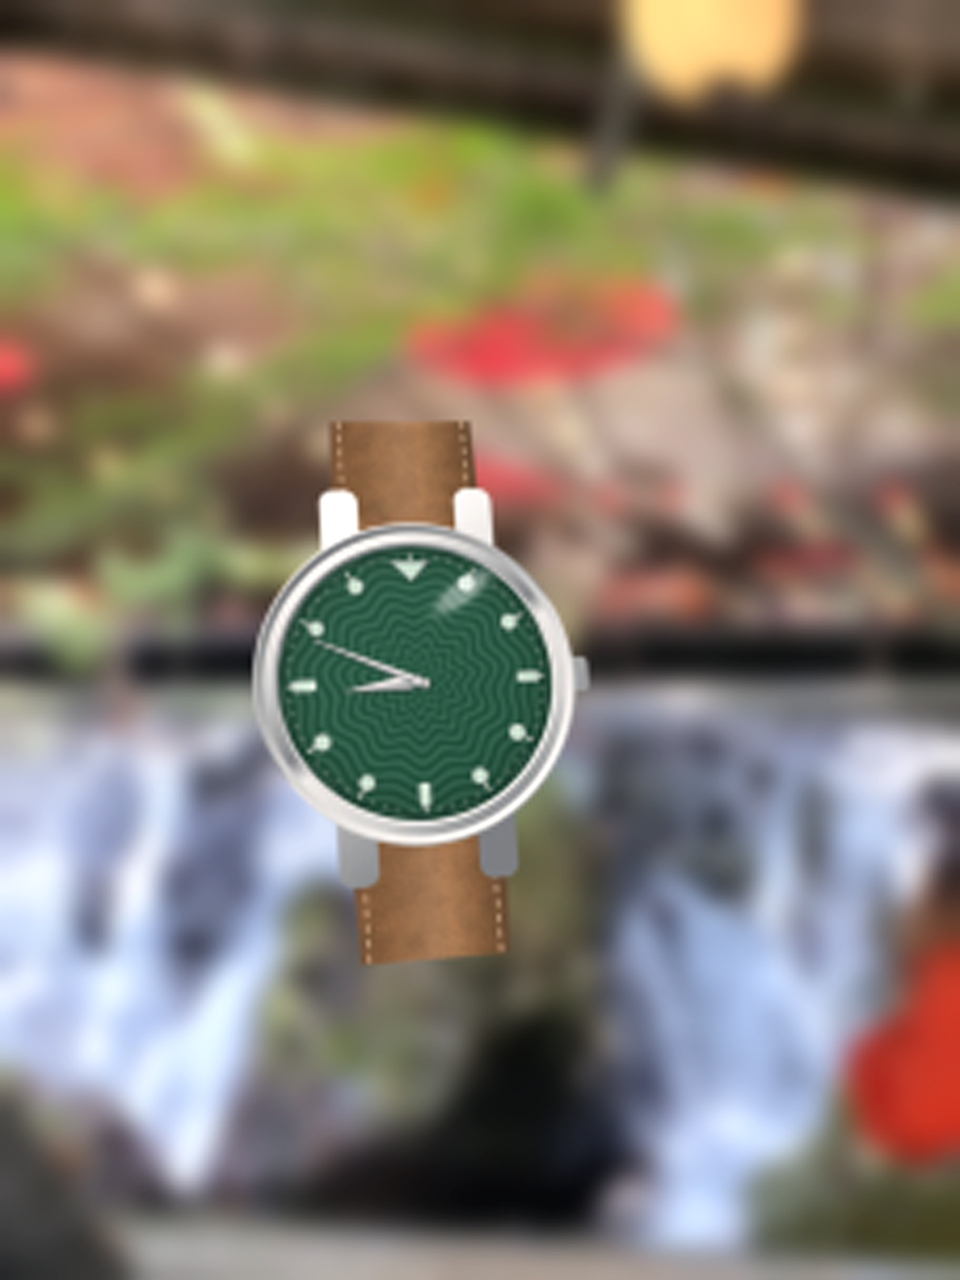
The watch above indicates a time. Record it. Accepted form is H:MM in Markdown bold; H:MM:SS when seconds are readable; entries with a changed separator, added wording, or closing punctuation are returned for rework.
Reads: **8:49**
